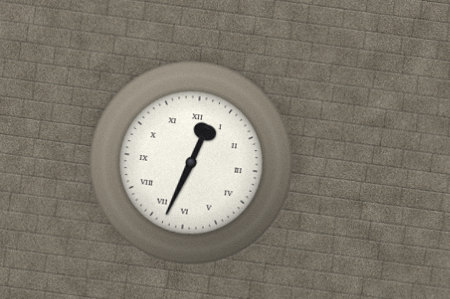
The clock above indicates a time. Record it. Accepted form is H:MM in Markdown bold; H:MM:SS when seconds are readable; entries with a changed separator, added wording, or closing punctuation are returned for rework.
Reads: **12:33**
